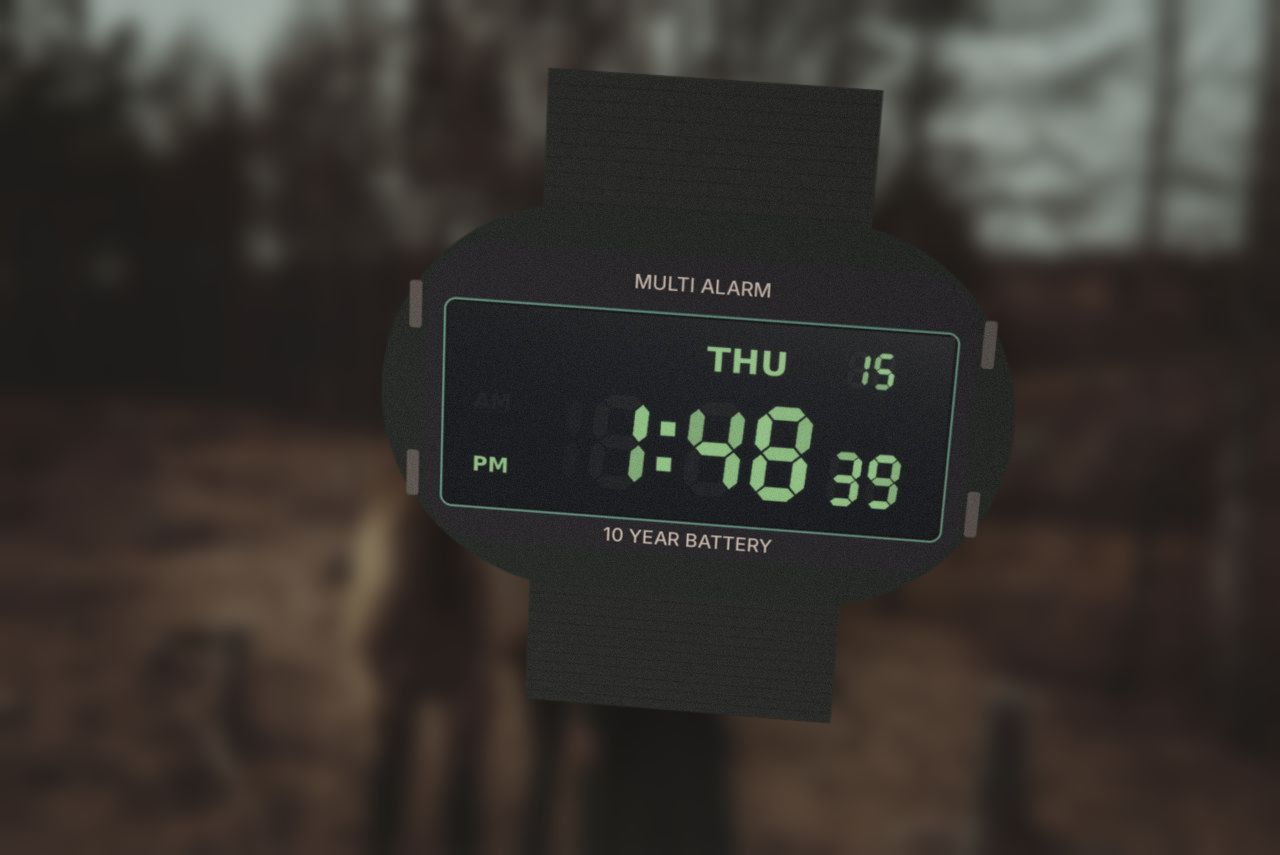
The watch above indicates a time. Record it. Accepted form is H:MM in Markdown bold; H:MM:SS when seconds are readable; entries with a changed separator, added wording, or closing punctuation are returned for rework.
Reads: **1:48:39**
